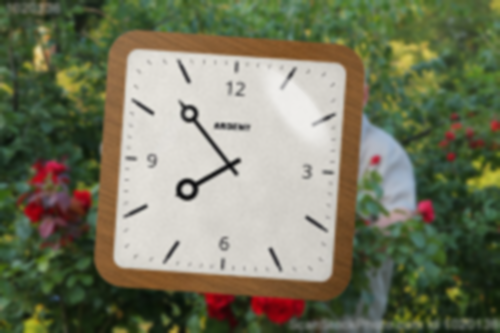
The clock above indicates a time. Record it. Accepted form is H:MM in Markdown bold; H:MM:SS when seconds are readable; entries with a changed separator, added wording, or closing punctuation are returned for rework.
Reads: **7:53**
